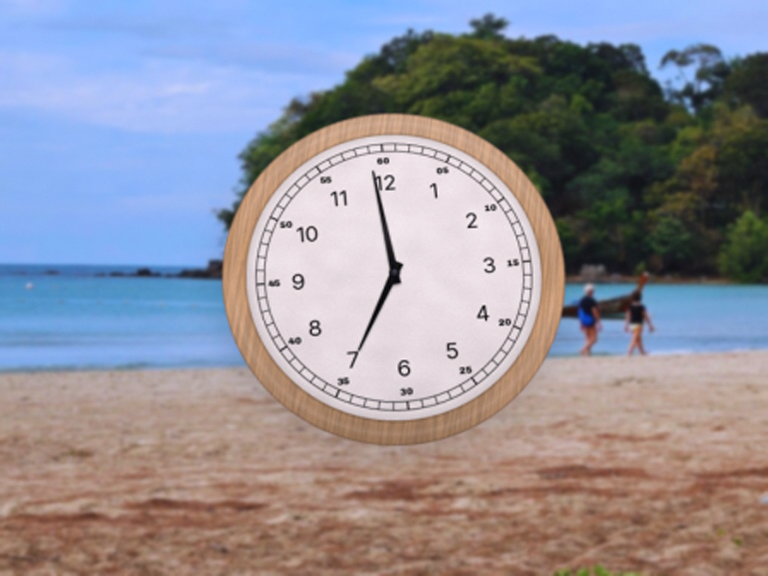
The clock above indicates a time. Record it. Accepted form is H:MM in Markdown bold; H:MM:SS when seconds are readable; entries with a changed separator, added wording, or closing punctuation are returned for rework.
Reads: **6:59**
